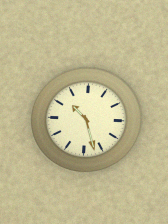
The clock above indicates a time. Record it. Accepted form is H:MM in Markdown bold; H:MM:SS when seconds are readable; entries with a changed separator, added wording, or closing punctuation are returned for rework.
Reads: **10:27**
